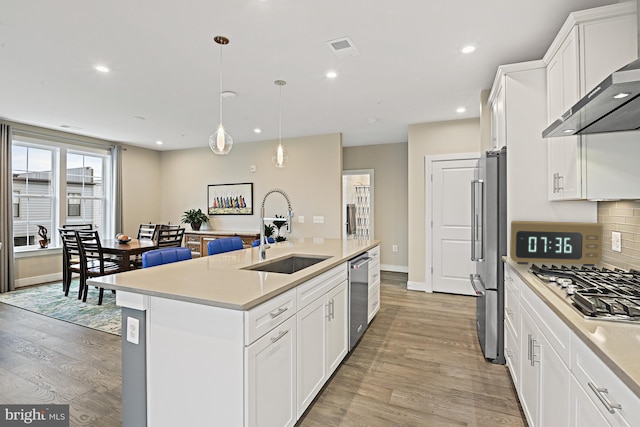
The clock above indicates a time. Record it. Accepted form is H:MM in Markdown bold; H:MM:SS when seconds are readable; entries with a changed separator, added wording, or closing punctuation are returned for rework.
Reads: **7:36**
